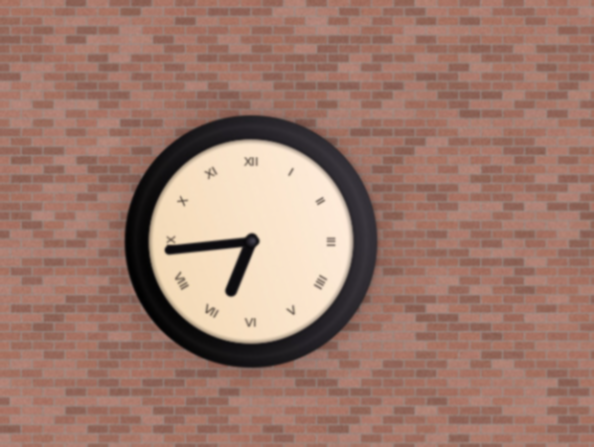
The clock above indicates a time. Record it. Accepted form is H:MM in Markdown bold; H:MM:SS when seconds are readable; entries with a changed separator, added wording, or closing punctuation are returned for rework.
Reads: **6:44**
